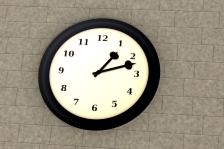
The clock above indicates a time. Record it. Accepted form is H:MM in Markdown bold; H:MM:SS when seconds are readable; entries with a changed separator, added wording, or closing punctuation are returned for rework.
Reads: **1:12**
